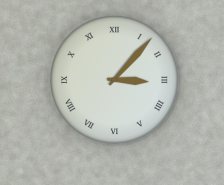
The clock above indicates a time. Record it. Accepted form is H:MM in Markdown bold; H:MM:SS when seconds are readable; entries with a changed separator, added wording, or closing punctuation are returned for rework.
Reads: **3:07**
